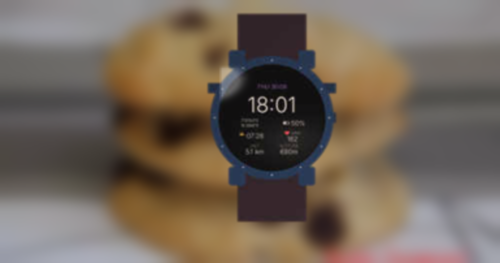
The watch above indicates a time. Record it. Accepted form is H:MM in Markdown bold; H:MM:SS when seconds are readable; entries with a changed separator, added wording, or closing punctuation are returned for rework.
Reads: **18:01**
